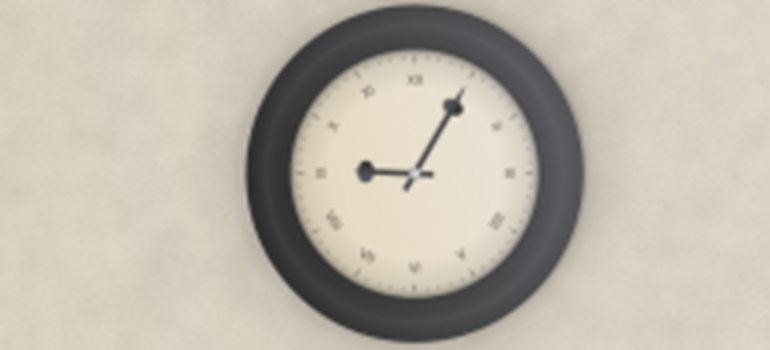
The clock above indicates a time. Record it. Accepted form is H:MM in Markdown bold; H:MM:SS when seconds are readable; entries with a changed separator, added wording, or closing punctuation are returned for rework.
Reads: **9:05**
